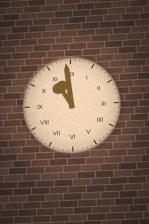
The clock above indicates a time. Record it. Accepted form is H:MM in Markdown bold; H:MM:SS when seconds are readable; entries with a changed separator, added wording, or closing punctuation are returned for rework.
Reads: **10:59**
